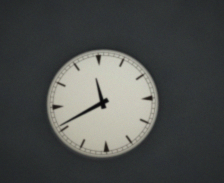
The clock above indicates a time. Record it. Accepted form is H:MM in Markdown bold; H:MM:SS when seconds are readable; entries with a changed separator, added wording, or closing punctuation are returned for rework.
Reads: **11:41**
